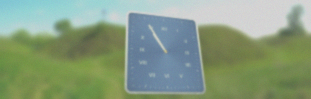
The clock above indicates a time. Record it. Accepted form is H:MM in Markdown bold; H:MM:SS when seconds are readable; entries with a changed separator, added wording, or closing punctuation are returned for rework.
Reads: **10:55**
